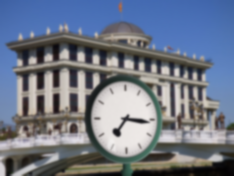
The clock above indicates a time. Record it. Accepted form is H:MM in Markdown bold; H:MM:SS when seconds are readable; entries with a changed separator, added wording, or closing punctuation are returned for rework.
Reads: **7:16**
